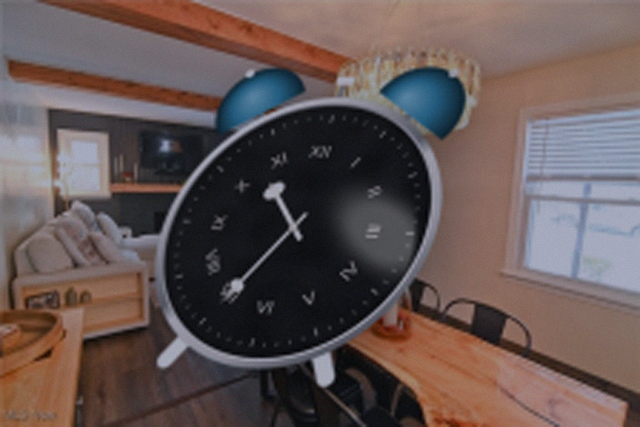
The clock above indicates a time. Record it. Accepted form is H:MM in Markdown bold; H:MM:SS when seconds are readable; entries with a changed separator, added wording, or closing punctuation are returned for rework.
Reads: **10:35**
